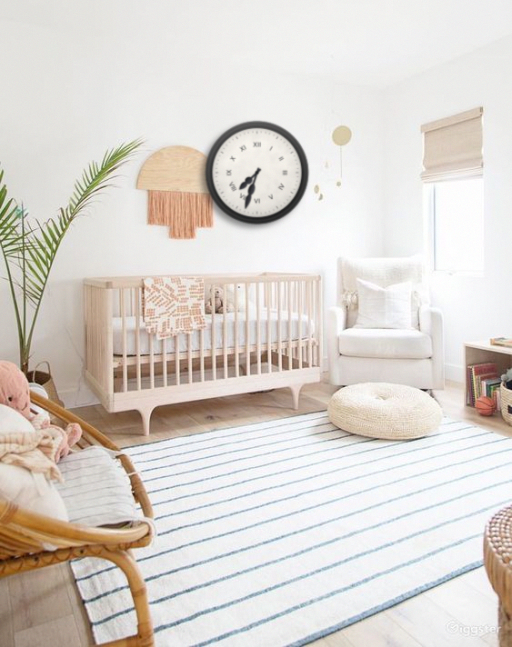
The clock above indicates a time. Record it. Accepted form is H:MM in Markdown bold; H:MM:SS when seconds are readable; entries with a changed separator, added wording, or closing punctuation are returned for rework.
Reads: **7:33**
